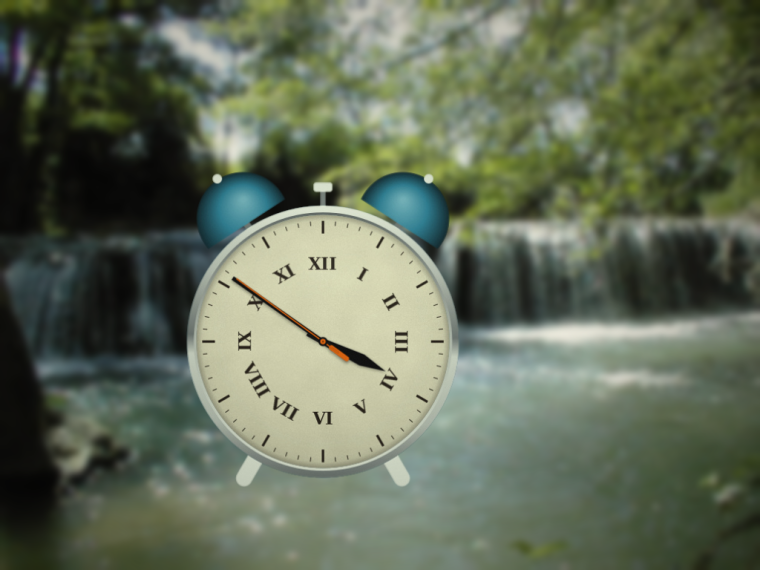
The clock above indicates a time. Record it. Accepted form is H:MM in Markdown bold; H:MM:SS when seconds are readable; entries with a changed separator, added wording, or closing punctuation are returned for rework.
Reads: **3:50:51**
